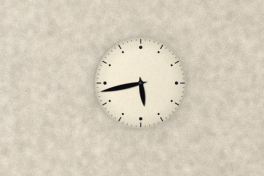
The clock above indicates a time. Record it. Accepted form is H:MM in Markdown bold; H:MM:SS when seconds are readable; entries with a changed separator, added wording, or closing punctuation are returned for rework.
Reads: **5:43**
